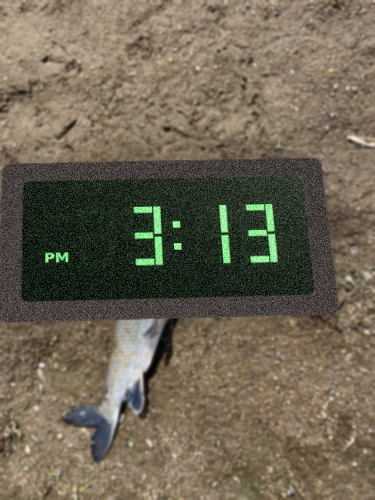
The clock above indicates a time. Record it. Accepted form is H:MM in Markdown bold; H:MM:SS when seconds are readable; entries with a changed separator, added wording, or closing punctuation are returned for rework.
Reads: **3:13**
